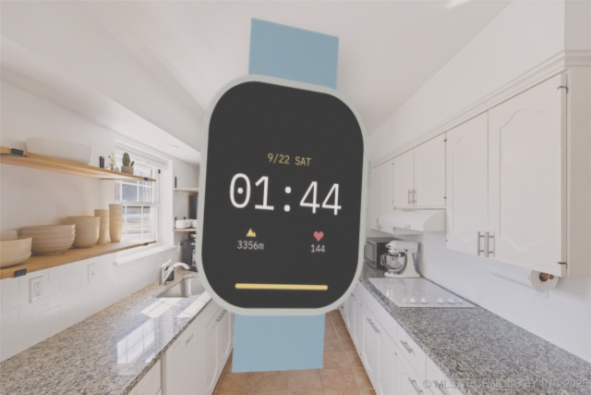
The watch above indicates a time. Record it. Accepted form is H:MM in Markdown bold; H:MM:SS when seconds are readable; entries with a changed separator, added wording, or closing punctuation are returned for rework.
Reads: **1:44**
